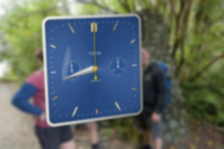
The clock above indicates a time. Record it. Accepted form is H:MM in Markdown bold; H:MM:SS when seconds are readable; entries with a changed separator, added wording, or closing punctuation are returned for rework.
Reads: **8:43**
